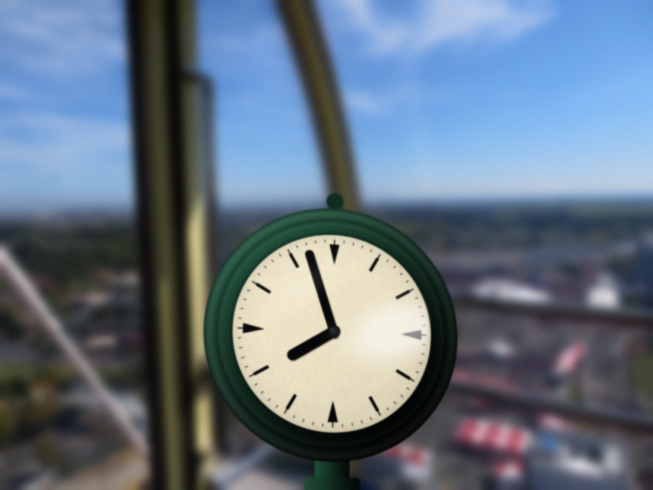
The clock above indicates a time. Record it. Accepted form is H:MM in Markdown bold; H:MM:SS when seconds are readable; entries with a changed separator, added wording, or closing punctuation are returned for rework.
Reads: **7:57**
